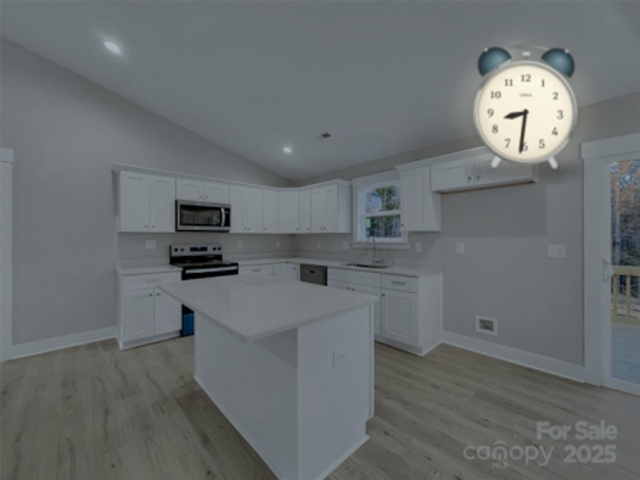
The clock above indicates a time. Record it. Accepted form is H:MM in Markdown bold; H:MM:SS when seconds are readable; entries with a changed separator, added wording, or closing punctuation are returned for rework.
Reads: **8:31**
